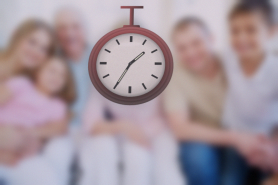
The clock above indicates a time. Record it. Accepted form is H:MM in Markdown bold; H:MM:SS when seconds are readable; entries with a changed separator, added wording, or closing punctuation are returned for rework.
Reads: **1:35**
